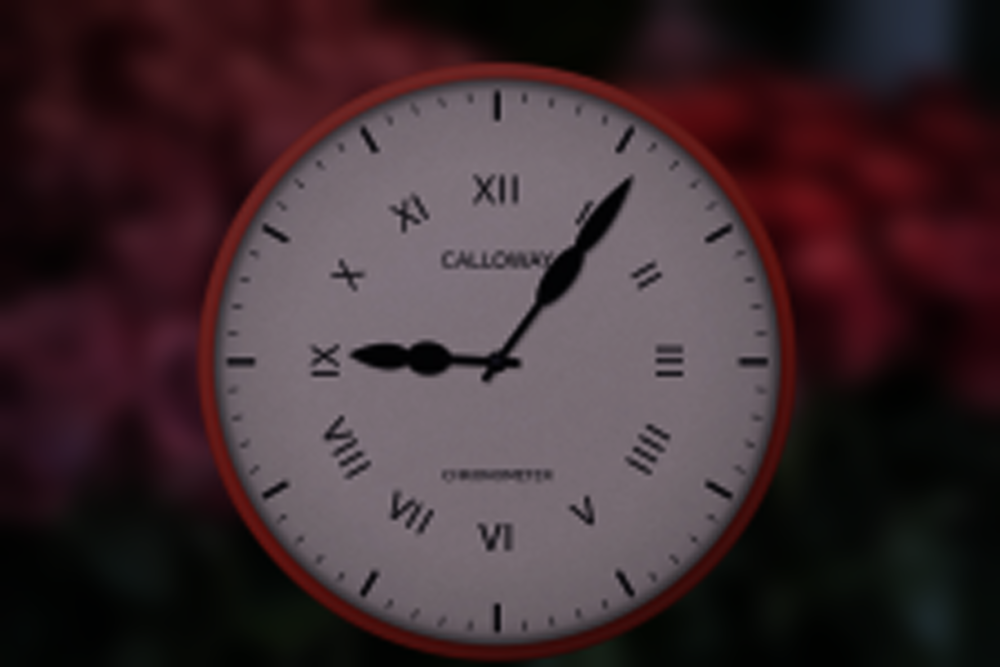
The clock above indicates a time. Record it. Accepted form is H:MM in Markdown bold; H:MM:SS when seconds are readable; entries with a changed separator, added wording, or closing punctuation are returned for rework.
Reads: **9:06**
